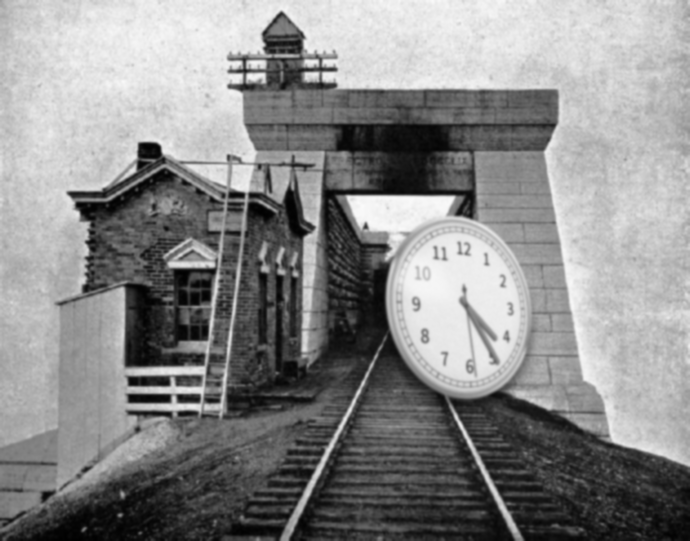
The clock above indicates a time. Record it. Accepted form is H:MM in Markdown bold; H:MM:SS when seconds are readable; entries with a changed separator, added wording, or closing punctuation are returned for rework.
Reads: **4:24:29**
